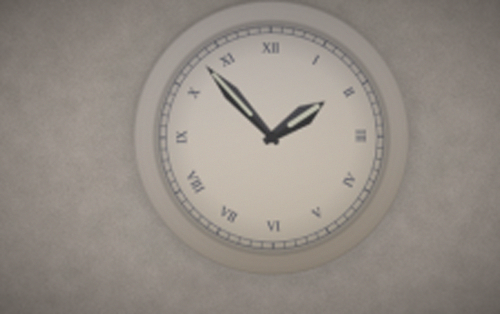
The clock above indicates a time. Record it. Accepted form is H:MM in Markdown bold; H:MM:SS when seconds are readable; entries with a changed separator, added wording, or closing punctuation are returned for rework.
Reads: **1:53**
